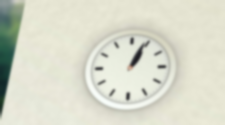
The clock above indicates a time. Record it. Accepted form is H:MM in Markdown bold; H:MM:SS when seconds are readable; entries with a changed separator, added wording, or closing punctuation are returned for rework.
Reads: **1:04**
